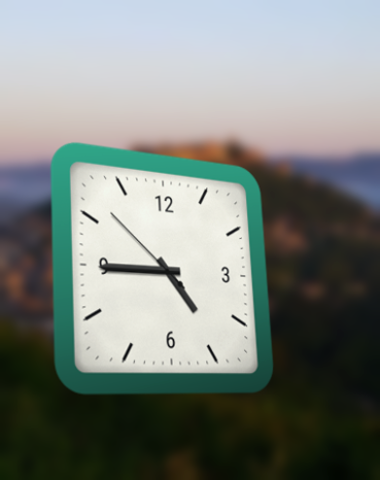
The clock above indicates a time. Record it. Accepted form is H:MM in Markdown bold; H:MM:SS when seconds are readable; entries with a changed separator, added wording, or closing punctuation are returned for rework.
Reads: **4:44:52**
